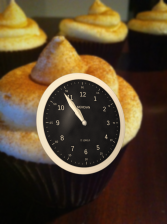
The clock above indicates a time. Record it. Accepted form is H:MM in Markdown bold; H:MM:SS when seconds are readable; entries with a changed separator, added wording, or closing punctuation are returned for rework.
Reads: **10:54**
